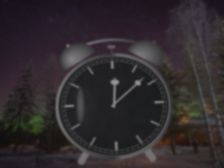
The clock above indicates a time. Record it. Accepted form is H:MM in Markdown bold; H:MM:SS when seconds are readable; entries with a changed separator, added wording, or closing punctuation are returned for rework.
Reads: **12:08**
